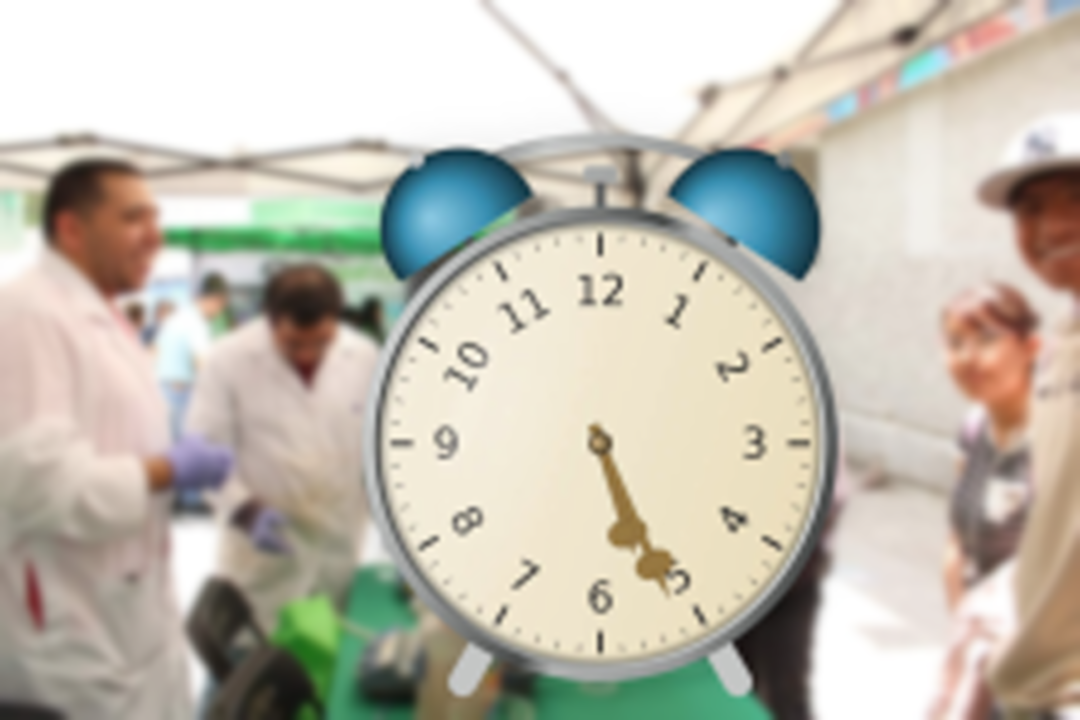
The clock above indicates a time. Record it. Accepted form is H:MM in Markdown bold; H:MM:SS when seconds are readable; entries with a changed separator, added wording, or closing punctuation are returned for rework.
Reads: **5:26**
